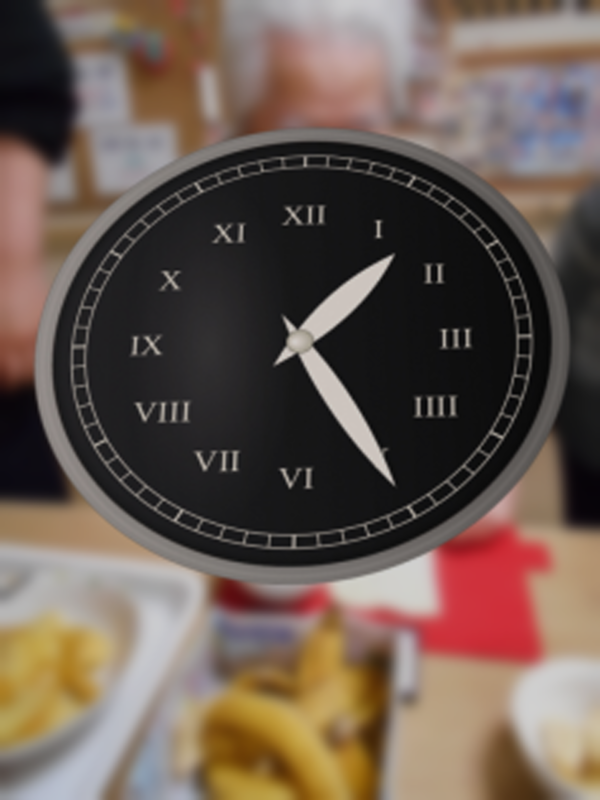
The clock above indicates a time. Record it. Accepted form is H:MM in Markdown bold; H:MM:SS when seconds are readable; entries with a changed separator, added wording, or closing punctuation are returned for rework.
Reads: **1:25**
